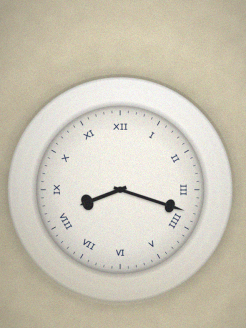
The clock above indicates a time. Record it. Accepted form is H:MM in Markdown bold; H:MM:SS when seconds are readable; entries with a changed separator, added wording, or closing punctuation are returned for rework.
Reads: **8:18**
